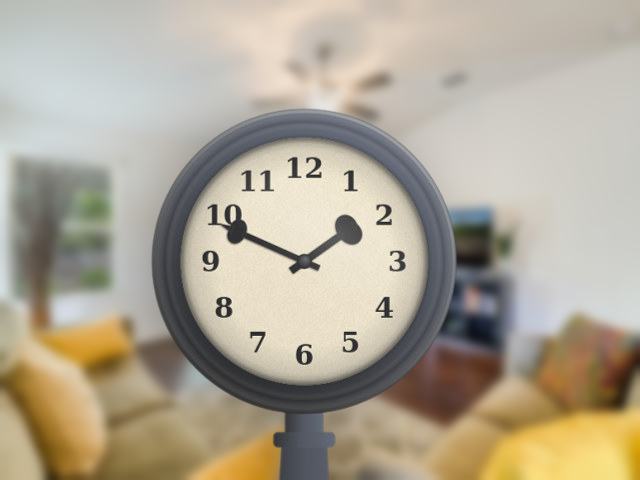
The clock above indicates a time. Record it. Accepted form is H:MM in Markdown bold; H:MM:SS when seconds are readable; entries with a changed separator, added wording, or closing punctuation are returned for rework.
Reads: **1:49**
